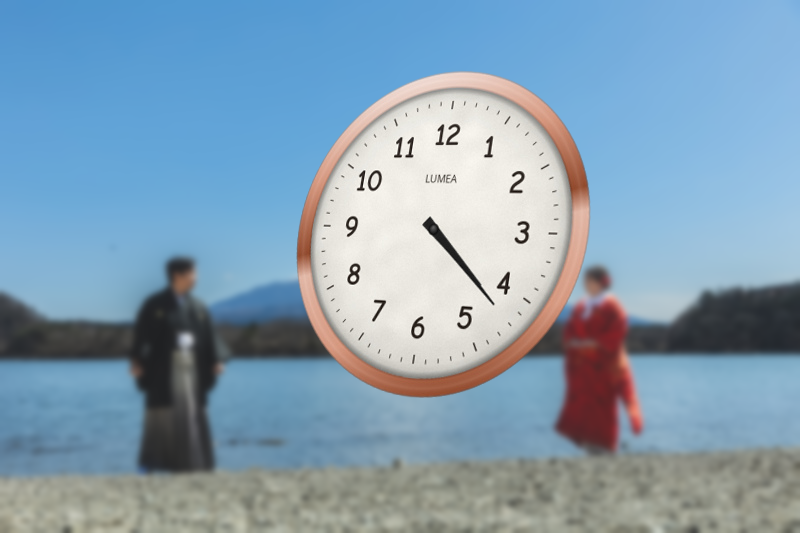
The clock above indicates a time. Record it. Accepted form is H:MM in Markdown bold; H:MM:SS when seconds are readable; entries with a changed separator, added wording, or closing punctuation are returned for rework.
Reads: **4:22**
